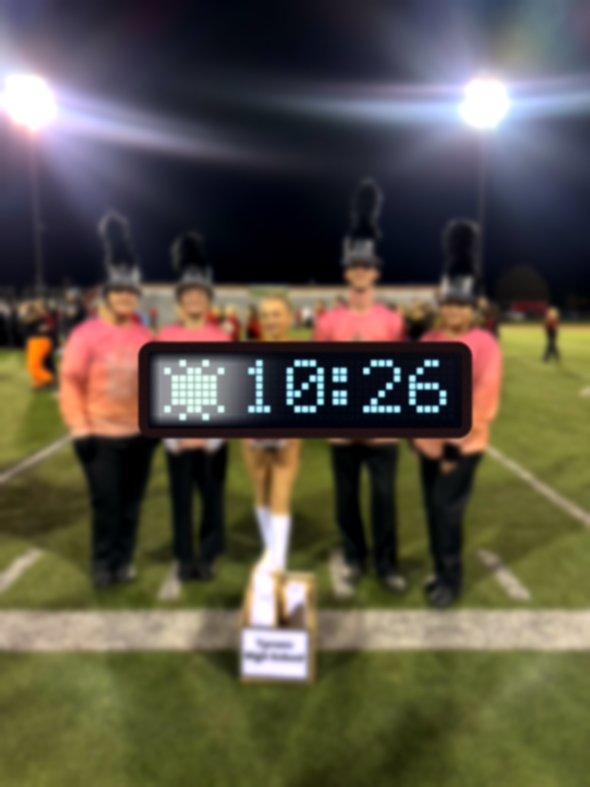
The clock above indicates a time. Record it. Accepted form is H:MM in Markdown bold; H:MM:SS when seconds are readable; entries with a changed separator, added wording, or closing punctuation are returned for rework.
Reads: **10:26**
